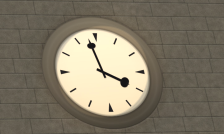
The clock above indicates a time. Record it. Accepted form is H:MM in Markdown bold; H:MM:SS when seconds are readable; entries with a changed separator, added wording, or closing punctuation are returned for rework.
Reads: **3:58**
